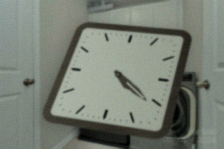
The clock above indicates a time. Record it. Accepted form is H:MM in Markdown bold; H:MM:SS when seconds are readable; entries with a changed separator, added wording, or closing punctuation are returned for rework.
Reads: **4:21**
